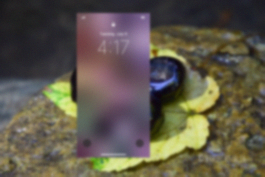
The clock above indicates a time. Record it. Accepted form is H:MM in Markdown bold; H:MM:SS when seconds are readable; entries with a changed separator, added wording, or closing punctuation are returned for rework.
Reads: **4:17**
